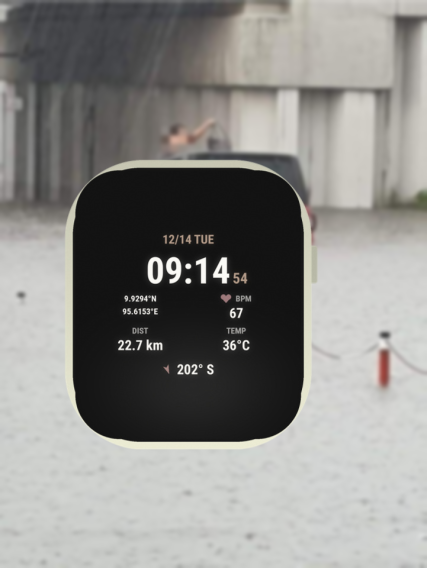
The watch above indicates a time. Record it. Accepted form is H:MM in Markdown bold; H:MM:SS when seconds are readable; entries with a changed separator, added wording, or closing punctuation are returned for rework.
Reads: **9:14:54**
